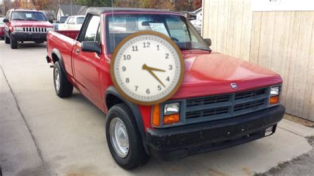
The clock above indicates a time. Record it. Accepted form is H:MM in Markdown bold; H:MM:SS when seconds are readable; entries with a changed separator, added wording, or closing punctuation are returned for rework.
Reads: **3:23**
